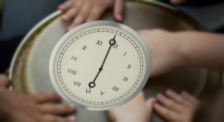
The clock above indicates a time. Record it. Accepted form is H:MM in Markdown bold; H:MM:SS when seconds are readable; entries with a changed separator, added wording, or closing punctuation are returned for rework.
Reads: **5:59**
